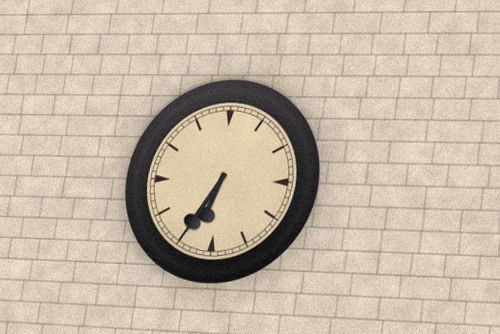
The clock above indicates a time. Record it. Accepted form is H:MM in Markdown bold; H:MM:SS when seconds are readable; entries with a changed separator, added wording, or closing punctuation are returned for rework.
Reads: **6:35**
